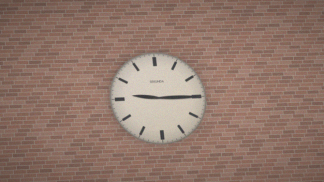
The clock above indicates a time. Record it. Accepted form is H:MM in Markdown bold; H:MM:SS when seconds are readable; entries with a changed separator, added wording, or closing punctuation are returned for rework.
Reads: **9:15**
